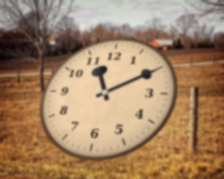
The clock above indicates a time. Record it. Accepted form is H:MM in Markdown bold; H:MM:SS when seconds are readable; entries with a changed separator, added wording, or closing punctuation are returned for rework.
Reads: **11:10**
